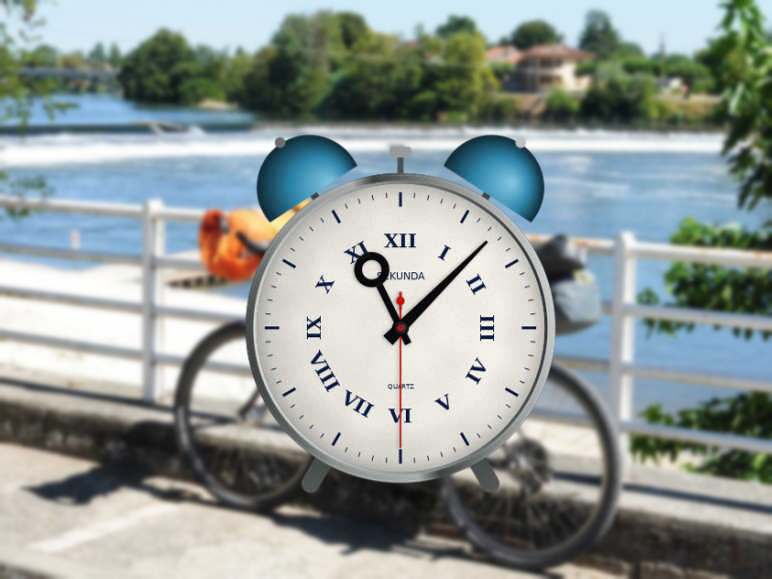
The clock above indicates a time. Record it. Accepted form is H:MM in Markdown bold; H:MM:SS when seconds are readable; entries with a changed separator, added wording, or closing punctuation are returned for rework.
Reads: **11:07:30**
